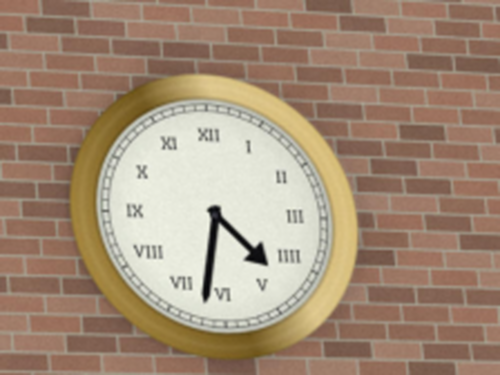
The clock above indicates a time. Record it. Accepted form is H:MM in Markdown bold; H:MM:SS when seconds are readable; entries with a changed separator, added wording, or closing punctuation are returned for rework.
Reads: **4:32**
